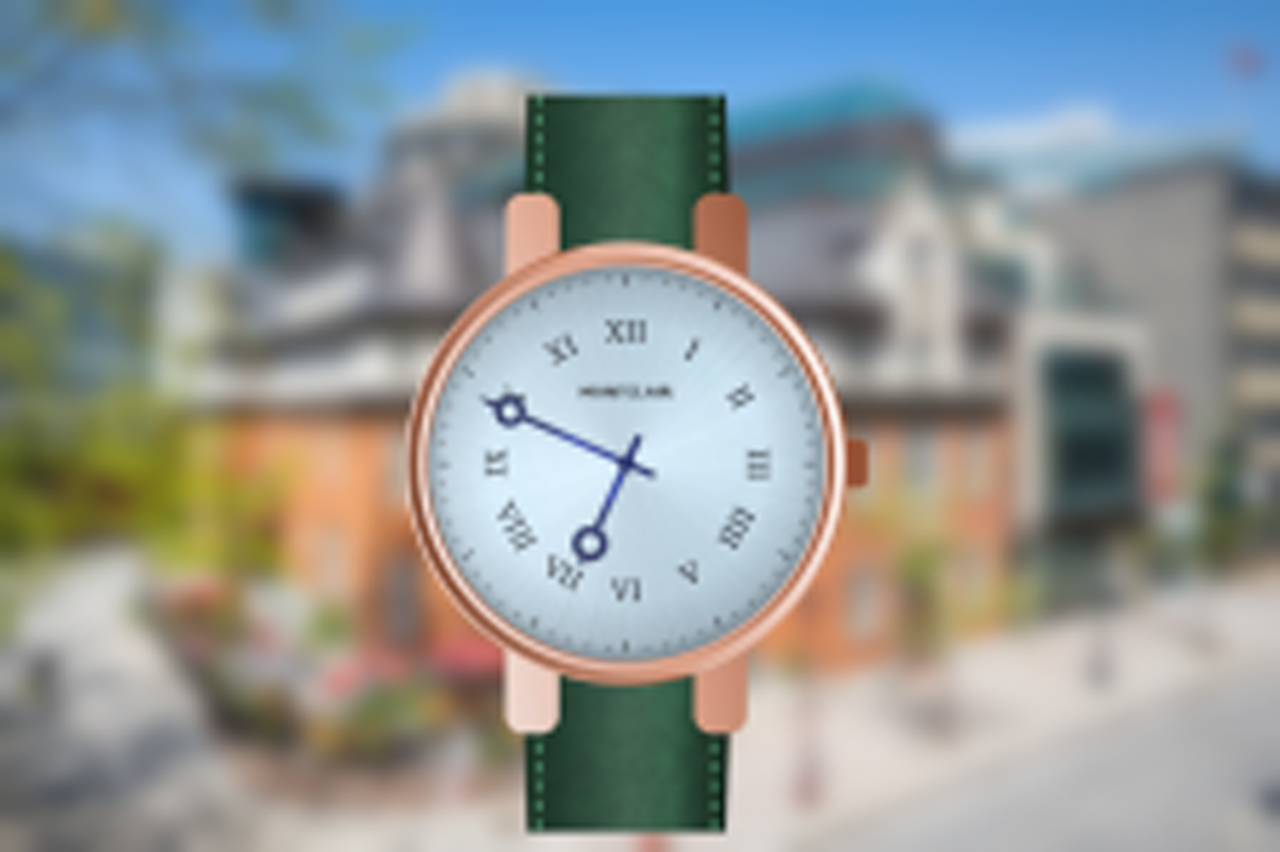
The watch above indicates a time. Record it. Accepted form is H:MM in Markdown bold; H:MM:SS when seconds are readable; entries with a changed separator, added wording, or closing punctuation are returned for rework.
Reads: **6:49**
